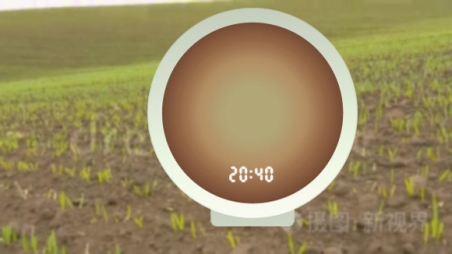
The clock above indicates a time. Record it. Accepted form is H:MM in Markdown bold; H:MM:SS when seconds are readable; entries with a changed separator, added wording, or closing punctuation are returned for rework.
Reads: **20:40**
